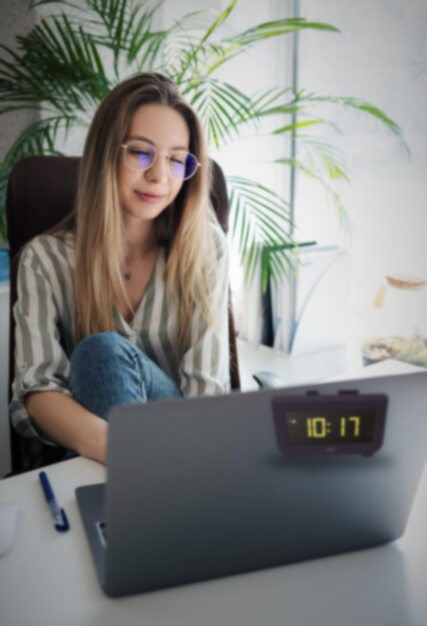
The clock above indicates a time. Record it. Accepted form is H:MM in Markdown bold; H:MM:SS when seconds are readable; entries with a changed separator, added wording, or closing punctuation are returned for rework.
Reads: **10:17**
